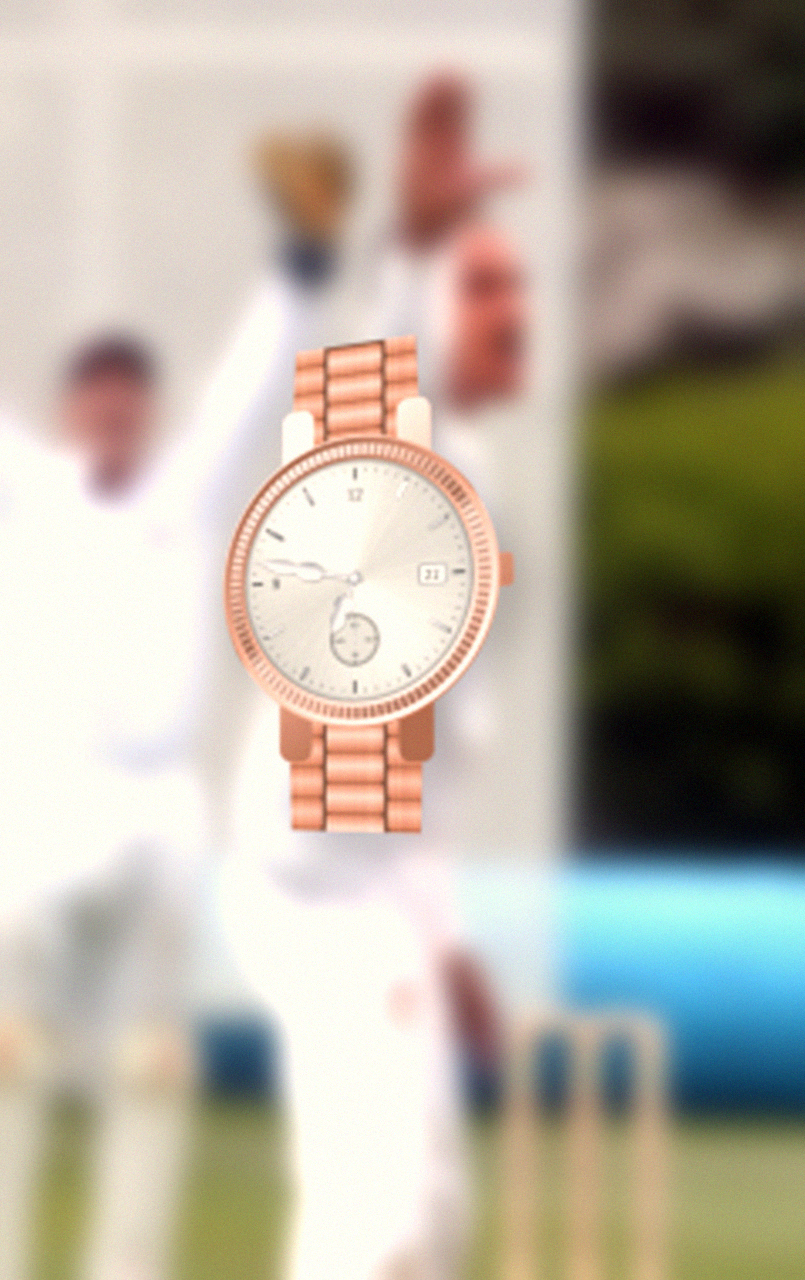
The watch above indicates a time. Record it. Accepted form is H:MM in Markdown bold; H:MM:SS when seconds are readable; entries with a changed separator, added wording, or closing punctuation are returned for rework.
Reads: **6:47**
